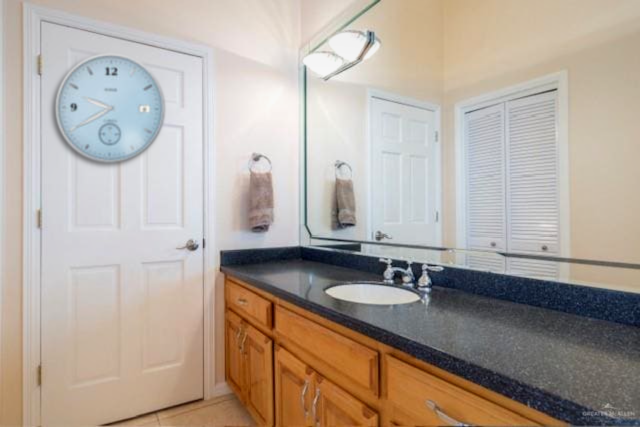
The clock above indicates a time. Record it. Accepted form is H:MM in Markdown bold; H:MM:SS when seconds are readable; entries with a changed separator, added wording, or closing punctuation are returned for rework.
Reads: **9:40**
